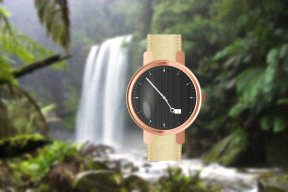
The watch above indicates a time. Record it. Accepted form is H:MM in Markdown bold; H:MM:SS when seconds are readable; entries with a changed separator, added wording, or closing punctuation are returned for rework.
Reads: **4:53**
